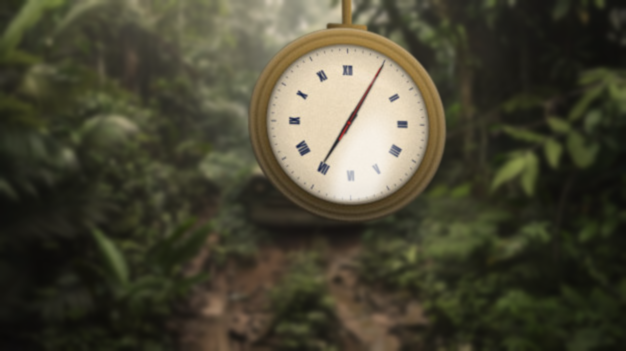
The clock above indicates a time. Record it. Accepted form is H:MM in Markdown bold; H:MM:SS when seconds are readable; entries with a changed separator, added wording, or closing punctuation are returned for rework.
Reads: **7:05:05**
